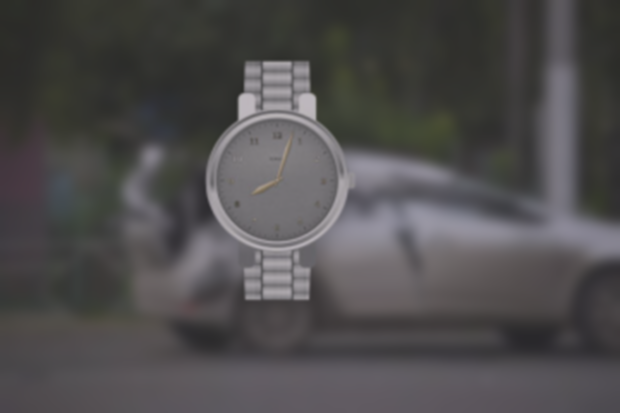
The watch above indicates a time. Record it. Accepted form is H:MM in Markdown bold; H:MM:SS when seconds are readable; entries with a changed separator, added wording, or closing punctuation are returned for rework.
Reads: **8:03**
